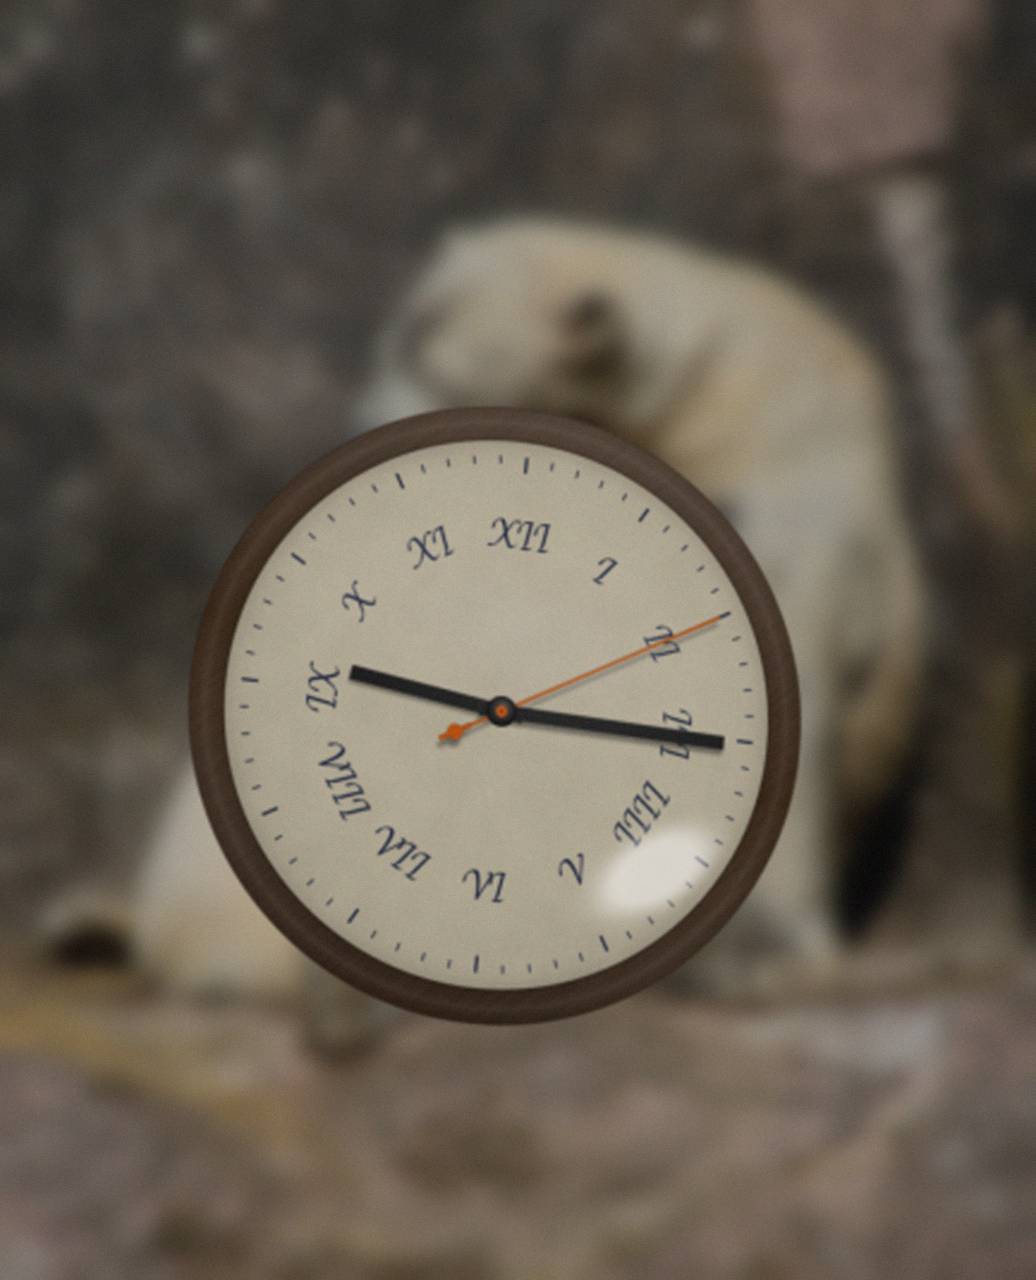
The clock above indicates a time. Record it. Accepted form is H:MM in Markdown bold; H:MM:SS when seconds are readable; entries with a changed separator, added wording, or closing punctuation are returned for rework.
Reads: **9:15:10**
